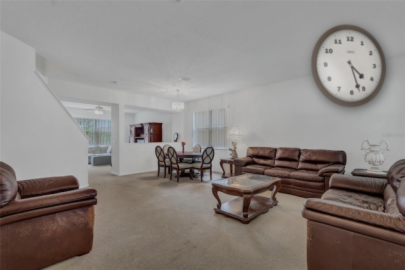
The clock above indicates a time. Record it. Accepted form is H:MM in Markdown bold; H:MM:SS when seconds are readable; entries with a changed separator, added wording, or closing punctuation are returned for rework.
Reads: **4:27**
